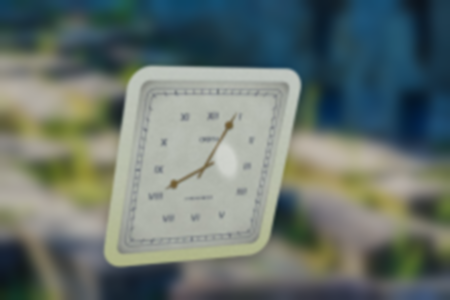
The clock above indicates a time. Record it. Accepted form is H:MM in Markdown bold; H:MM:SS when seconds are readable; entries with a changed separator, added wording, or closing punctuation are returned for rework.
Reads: **8:04**
